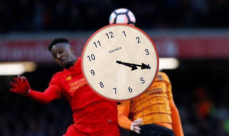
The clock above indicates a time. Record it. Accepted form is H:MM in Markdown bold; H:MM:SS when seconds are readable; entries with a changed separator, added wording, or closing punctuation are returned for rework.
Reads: **4:20**
